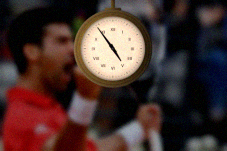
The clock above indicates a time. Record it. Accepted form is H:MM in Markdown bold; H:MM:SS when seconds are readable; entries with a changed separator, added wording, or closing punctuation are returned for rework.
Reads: **4:54**
